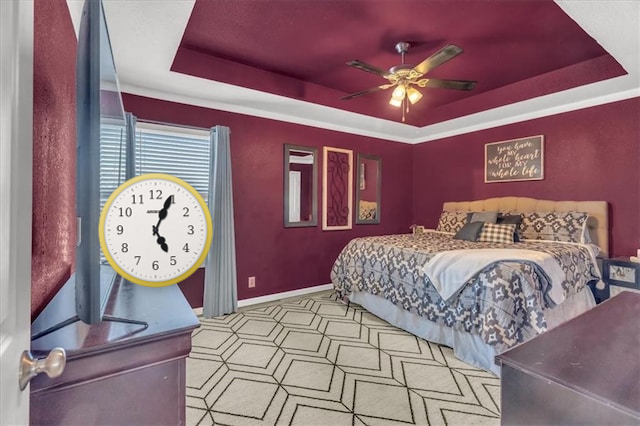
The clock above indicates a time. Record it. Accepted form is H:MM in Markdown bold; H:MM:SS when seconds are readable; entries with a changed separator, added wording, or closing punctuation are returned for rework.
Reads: **5:04**
